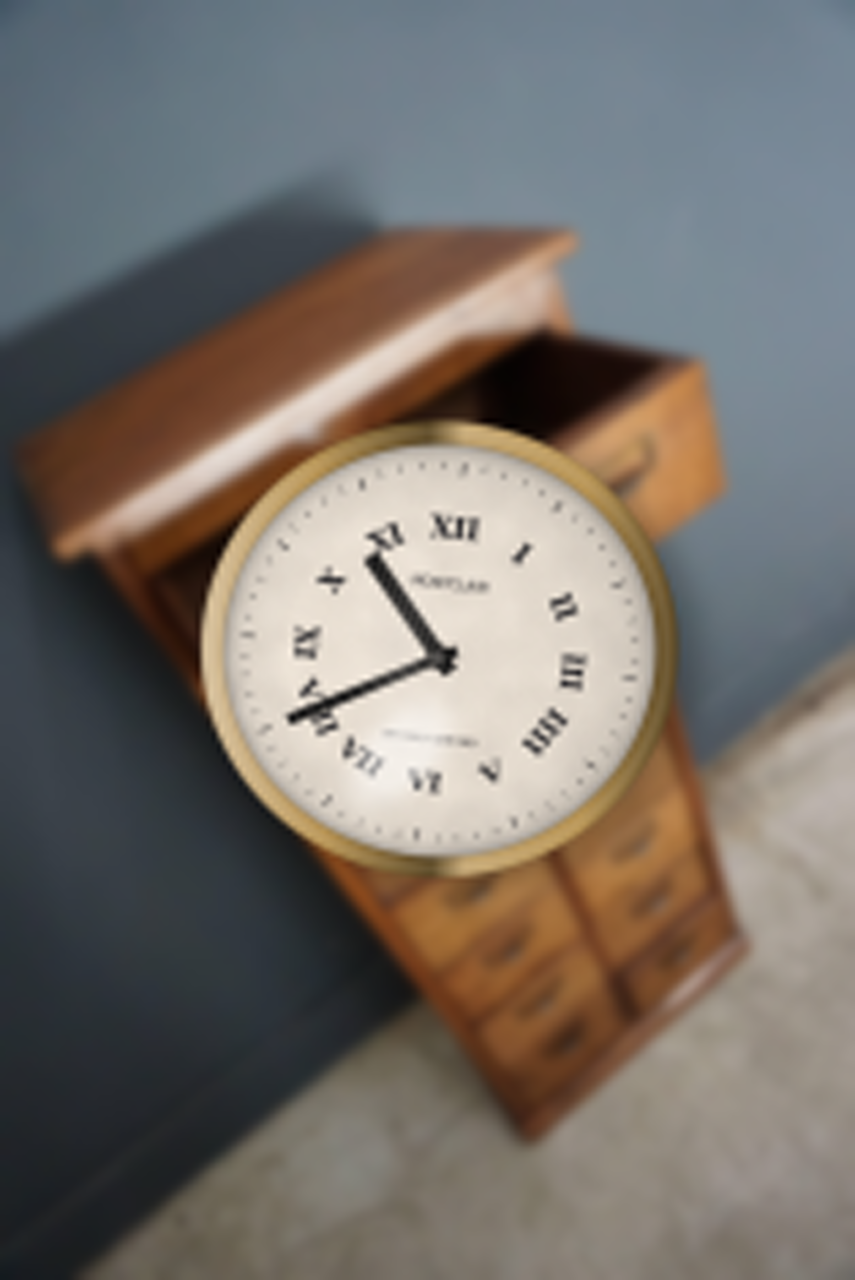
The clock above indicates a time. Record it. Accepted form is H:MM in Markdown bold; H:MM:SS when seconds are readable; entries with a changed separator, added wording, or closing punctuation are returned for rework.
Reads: **10:40**
